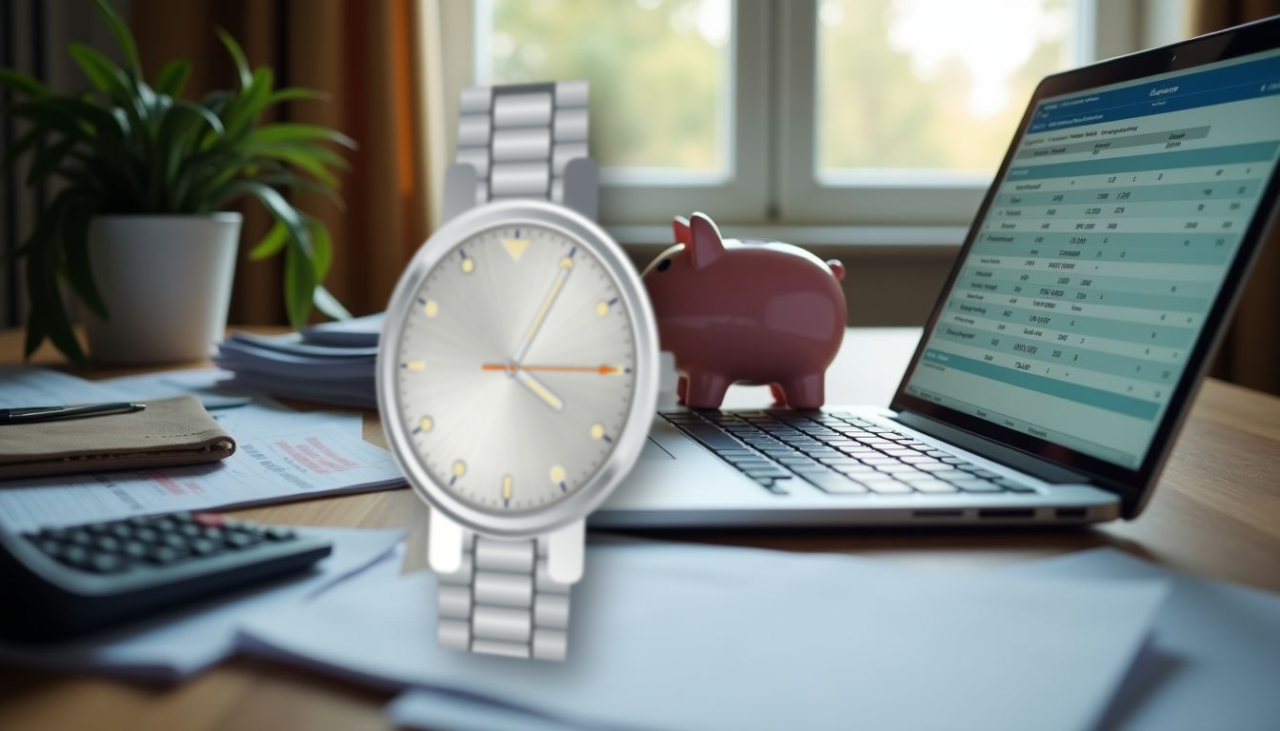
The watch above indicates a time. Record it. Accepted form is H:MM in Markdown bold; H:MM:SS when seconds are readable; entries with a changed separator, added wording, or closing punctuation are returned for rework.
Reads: **4:05:15**
